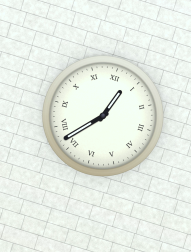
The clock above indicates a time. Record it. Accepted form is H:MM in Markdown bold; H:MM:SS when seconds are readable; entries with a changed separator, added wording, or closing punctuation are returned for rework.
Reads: **12:37**
